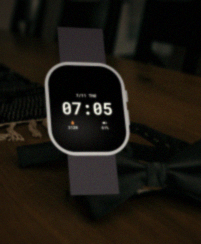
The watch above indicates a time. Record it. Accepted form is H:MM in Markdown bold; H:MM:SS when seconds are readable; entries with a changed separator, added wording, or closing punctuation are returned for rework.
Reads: **7:05**
